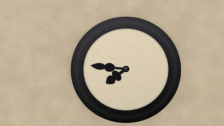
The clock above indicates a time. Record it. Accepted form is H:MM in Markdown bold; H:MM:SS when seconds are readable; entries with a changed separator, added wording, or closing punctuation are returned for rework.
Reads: **7:46**
